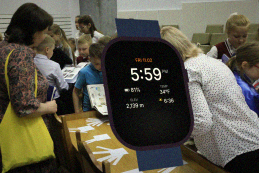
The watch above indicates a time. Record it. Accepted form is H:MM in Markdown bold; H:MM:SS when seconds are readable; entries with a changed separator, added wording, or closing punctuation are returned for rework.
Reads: **5:59**
